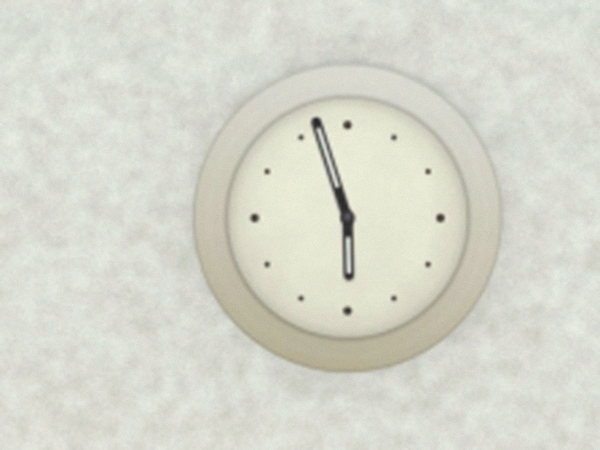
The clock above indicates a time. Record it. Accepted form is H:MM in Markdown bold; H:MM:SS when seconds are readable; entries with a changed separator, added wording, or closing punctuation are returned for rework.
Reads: **5:57**
